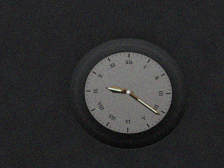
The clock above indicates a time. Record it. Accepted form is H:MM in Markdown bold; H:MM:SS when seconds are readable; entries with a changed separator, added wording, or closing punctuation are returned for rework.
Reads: **9:21**
